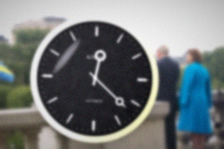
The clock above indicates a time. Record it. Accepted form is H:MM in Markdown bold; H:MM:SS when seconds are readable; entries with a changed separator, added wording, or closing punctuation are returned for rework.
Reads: **12:22**
